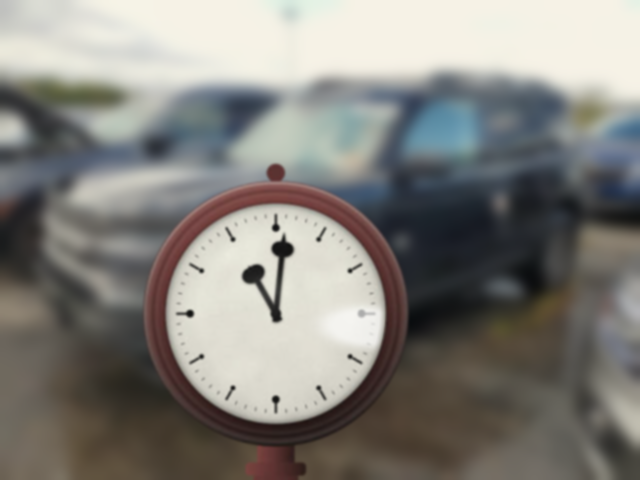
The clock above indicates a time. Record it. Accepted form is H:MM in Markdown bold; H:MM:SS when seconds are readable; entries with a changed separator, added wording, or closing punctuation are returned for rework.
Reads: **11:01**
